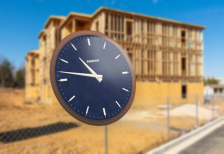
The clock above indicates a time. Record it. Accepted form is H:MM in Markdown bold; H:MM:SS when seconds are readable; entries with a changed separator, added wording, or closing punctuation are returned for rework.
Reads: **10:47**
